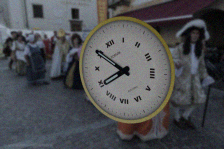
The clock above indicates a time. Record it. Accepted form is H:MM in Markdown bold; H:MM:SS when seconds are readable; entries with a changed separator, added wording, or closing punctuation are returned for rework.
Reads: **8:55**
